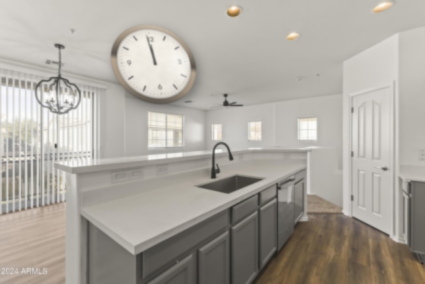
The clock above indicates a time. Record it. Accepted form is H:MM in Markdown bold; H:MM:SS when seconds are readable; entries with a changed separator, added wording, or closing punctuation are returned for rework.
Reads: **11:59**
